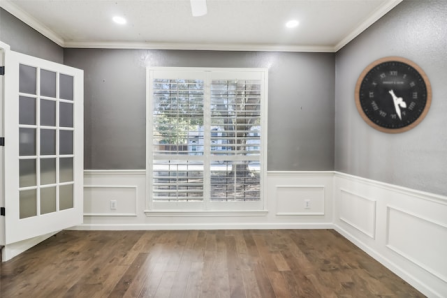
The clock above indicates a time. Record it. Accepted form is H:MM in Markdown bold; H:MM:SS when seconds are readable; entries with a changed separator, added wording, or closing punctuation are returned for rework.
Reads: **4:27**
